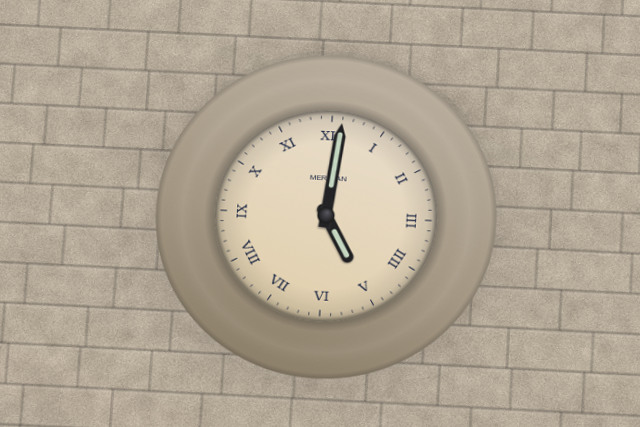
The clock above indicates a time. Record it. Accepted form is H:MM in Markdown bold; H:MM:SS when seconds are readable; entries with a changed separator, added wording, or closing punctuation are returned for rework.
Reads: **5:01**
